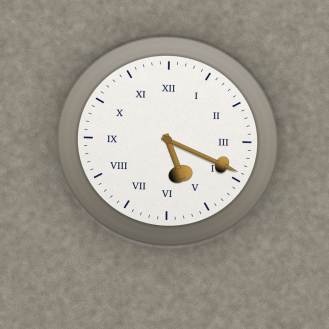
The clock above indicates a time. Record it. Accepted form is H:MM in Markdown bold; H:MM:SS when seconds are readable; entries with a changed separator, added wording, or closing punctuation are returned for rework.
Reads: **5:19**
